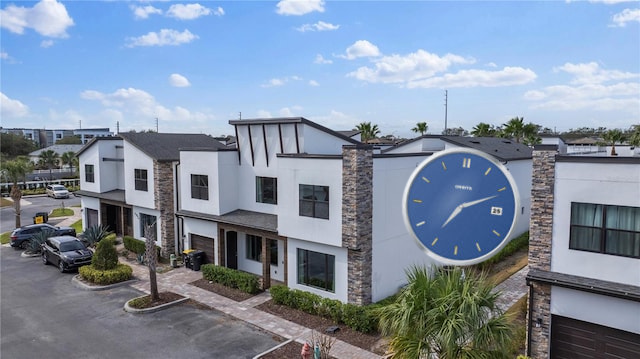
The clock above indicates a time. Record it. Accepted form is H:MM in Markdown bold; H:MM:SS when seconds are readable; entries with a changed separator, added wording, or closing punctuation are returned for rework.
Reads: **7:11**
